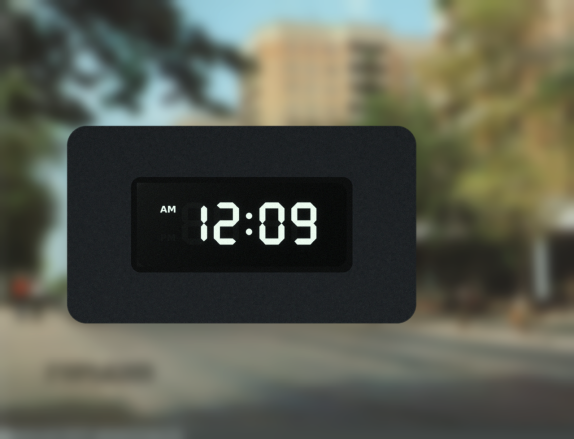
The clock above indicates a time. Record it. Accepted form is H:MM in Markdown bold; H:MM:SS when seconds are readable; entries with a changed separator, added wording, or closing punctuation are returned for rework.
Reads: **12:09**
